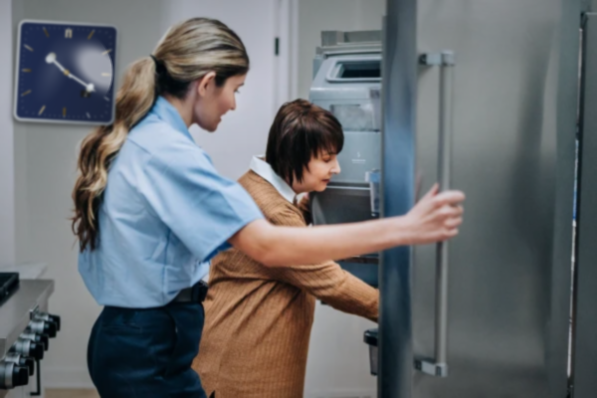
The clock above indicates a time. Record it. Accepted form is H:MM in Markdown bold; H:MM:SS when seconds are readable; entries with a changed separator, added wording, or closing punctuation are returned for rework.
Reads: **10:20**
